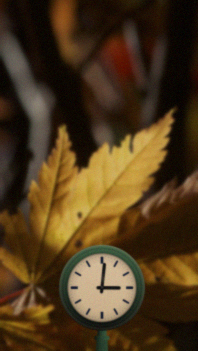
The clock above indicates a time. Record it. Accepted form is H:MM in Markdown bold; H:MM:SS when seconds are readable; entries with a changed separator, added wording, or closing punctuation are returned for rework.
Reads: **3:01**
